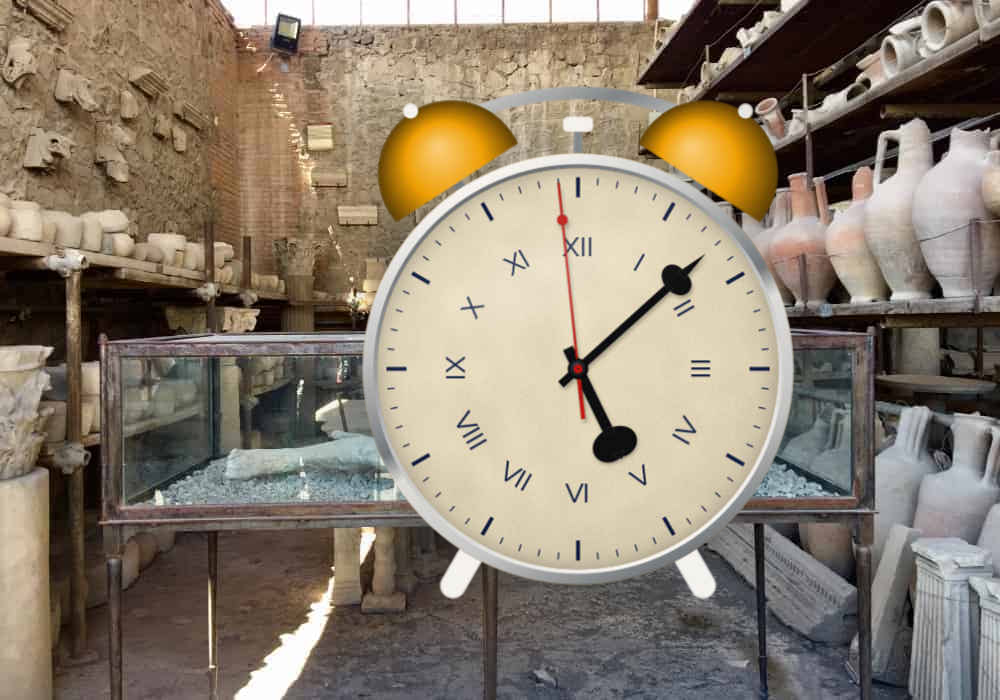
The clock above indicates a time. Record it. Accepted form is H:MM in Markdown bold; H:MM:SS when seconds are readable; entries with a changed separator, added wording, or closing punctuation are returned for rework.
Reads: **5:07:59**
